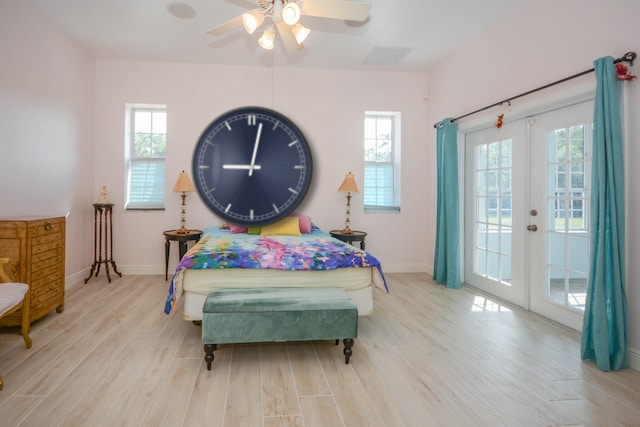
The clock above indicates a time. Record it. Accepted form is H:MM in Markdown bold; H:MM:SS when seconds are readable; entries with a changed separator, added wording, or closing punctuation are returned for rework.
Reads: **9:02**
